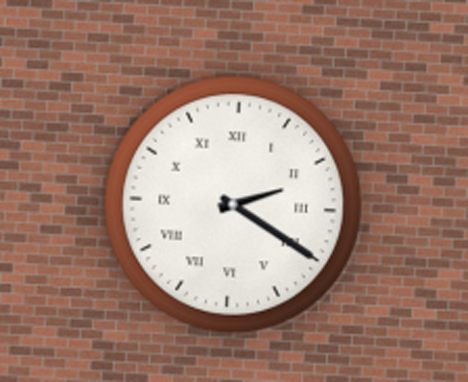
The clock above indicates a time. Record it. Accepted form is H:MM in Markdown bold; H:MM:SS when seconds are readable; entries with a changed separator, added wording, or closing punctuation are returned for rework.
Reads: **2:20**
